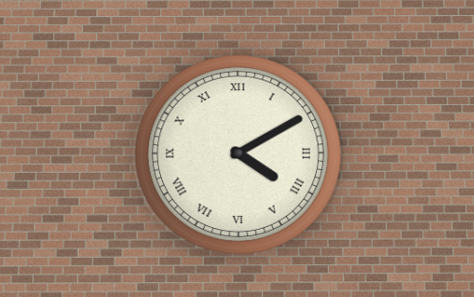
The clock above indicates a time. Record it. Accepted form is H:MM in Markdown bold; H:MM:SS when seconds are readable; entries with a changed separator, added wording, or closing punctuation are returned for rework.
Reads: **4:10**
